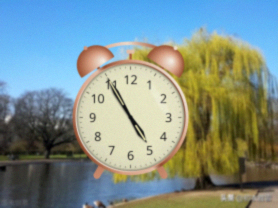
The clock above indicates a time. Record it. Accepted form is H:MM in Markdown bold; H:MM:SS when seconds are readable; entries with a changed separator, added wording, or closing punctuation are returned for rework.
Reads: **4:55**
